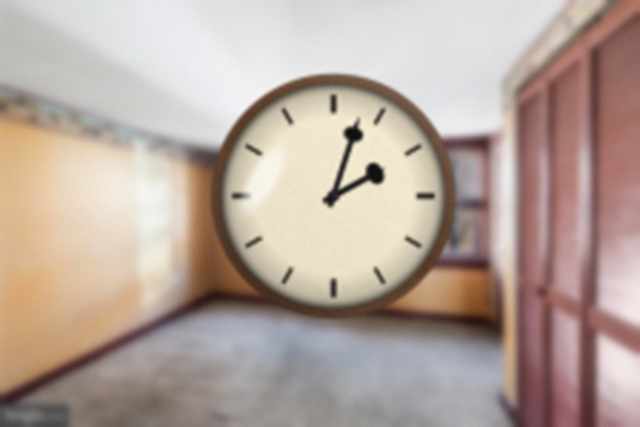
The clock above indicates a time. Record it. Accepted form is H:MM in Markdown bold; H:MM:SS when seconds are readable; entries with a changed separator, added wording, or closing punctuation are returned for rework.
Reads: **2:03**
